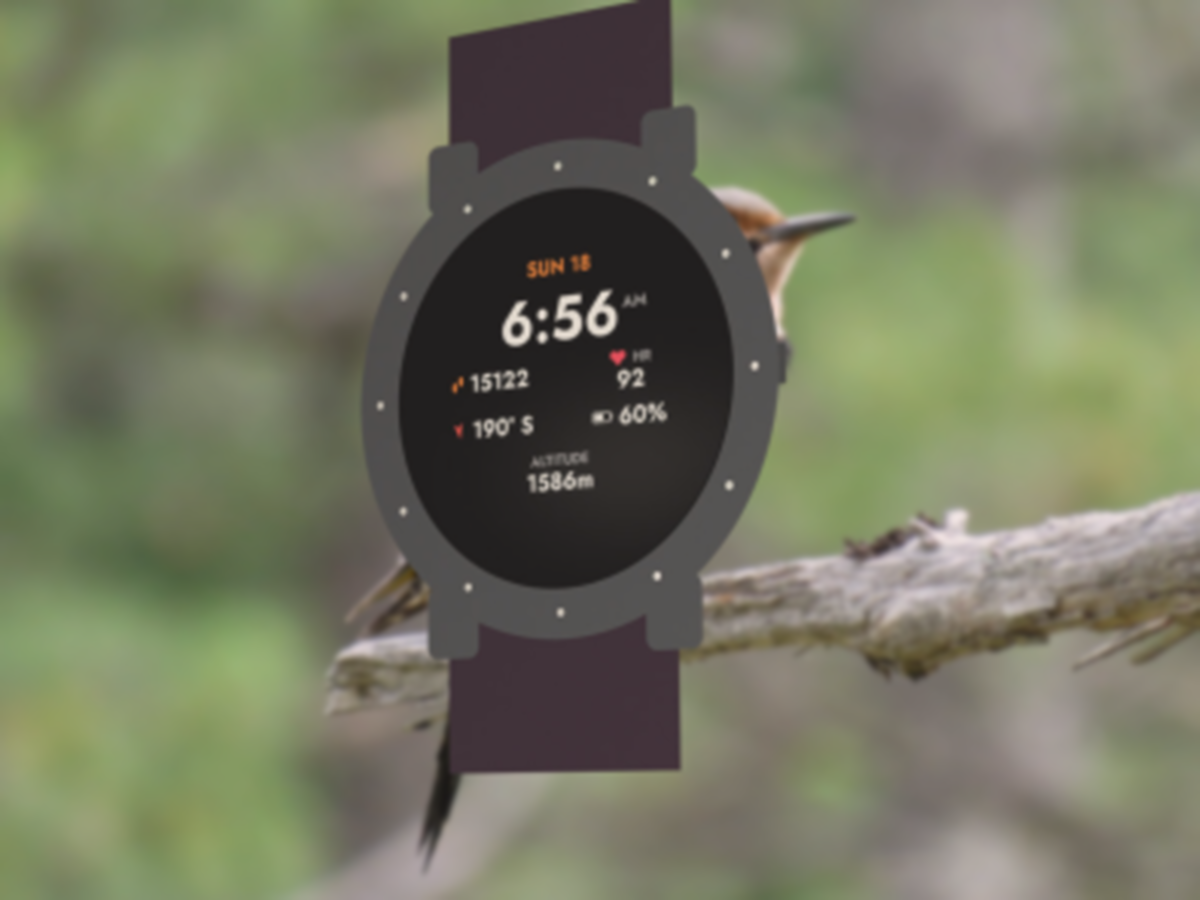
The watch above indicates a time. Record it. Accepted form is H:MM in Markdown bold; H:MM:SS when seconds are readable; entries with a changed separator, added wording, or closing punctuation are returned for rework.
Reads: **6:56**
